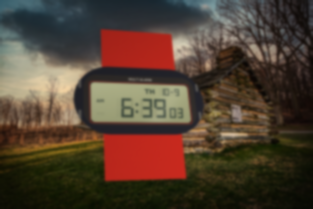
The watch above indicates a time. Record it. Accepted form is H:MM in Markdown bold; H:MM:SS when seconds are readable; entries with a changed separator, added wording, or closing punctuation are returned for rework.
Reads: **6:39**
